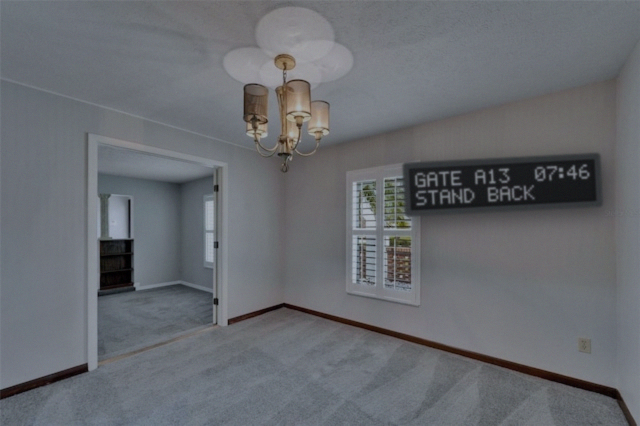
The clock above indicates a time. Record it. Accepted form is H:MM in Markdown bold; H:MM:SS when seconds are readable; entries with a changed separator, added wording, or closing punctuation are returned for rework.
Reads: **7:46**
